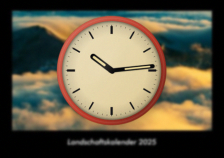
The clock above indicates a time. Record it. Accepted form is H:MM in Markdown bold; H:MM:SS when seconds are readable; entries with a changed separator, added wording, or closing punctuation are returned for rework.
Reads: **10:14**
